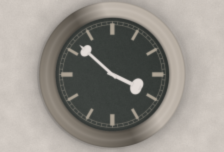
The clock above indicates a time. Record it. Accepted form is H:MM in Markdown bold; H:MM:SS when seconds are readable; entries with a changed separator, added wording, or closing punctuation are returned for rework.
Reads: **3:52**
